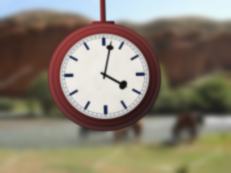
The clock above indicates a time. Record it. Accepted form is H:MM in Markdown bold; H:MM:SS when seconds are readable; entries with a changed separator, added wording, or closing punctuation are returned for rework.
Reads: **4:02**
